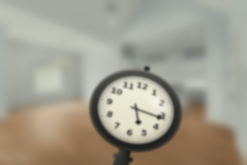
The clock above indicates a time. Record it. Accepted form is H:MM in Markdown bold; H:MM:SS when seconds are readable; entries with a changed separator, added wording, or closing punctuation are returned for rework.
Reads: **5:16**
